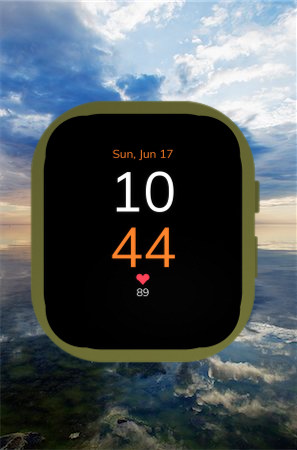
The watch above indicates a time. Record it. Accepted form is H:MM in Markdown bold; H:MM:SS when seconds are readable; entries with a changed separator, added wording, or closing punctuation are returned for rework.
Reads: **10:44**
